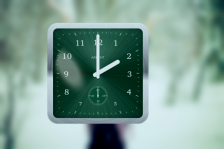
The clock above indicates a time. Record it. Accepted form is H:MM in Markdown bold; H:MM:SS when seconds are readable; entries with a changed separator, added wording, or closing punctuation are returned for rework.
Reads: **2:00**
